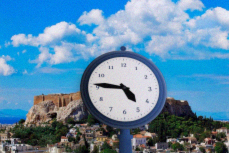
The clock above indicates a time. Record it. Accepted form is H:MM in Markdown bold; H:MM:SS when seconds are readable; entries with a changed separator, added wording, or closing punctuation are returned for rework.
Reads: **4:46**
